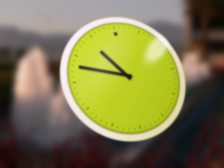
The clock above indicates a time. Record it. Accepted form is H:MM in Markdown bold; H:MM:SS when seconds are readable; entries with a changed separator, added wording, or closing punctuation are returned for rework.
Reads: **10:48**
